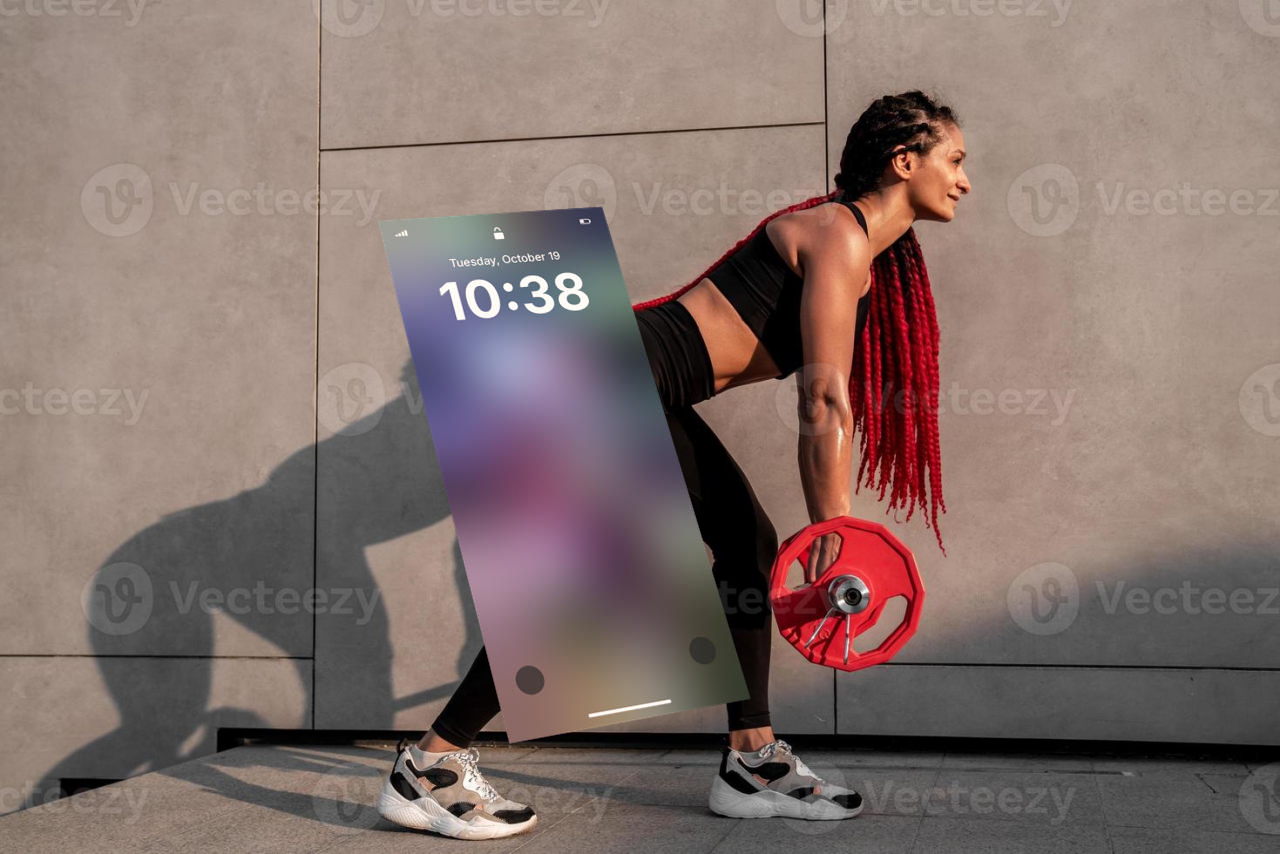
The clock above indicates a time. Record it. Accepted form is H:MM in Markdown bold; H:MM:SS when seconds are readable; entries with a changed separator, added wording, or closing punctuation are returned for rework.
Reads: **10:38**
